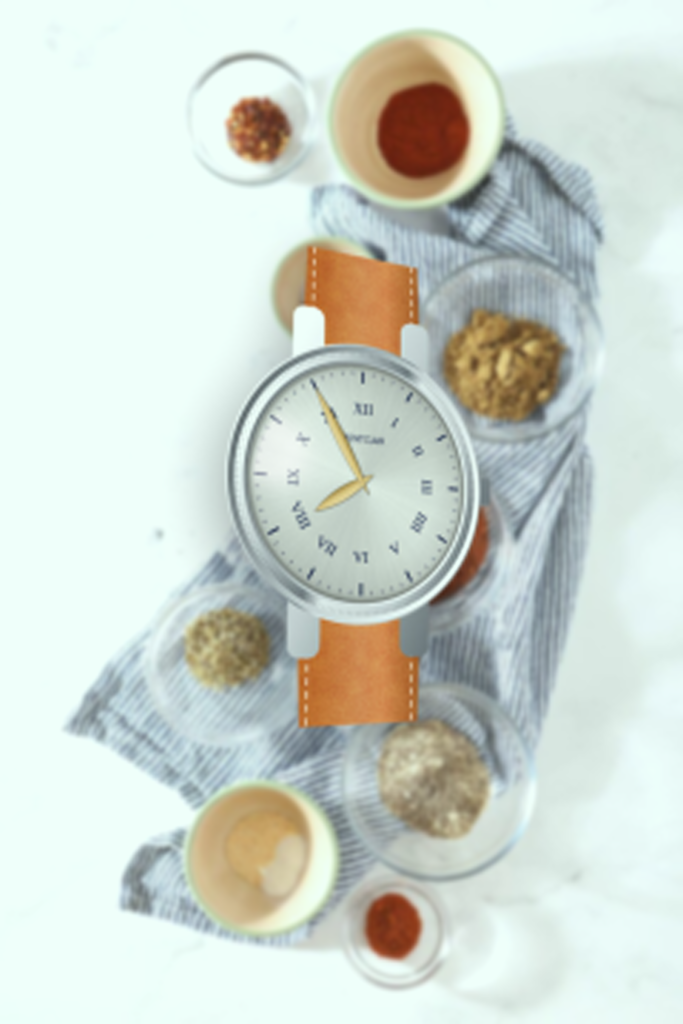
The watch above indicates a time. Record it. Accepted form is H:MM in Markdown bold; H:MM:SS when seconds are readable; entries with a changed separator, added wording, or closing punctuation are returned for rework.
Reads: **7:55**
